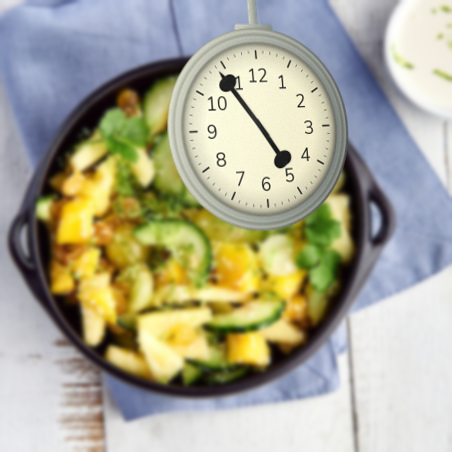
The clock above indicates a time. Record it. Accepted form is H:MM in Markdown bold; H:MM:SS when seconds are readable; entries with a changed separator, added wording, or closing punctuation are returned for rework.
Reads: **4:54**
